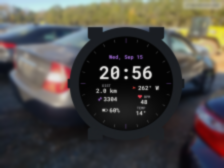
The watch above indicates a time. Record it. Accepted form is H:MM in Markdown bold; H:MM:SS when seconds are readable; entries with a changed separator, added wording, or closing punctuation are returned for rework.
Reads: **20:56**
